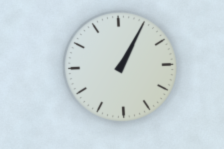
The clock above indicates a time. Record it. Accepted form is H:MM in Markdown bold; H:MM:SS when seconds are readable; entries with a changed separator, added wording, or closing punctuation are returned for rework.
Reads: **1:05**
